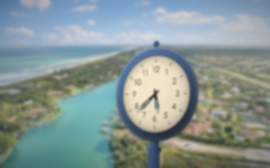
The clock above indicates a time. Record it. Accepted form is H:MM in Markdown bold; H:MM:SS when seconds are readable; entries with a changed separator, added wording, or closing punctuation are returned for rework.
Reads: **5:38**
